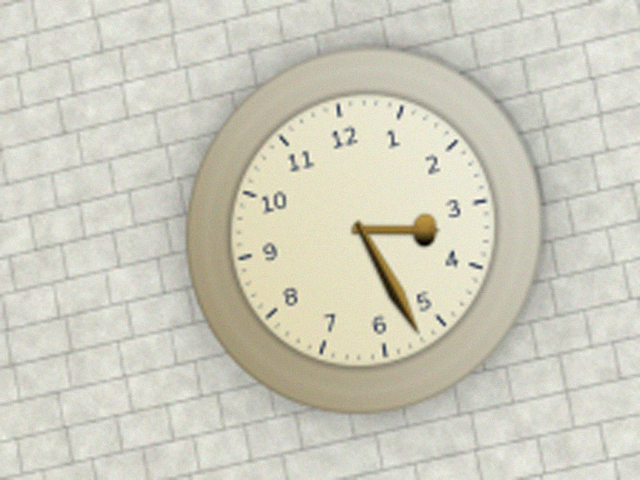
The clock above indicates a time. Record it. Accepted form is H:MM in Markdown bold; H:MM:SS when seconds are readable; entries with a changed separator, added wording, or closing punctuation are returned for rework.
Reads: **3:27**
